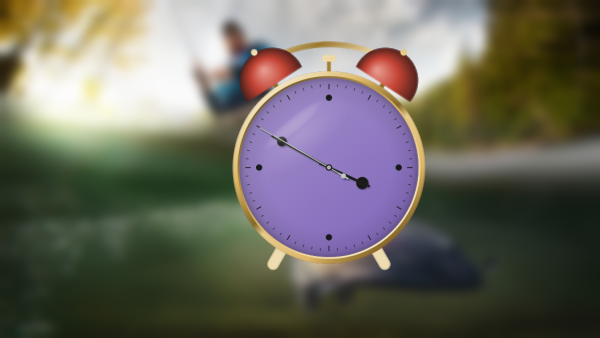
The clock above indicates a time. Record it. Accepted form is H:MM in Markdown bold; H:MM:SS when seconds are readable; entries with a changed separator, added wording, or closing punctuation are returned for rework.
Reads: **3:49:50**
